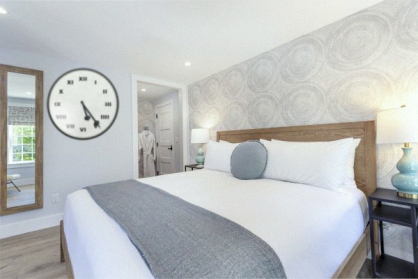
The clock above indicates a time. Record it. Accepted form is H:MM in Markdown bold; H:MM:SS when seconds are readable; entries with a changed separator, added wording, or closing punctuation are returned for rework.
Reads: **5:24**
